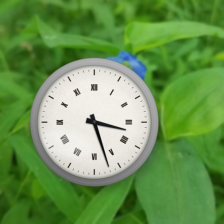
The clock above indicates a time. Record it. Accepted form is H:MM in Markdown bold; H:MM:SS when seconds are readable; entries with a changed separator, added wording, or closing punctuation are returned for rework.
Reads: **3:27**
